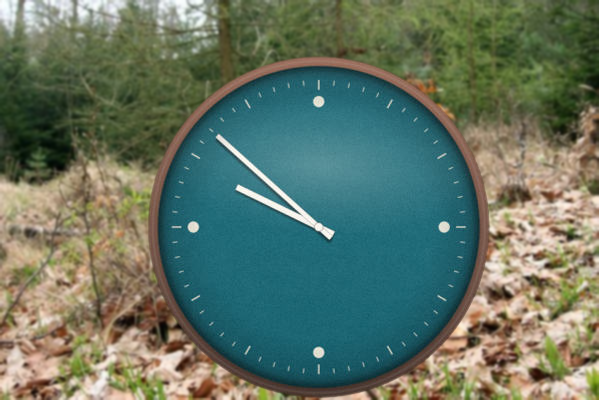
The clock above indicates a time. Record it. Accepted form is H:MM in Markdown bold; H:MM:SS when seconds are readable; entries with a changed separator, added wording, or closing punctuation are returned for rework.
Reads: **9:52**
